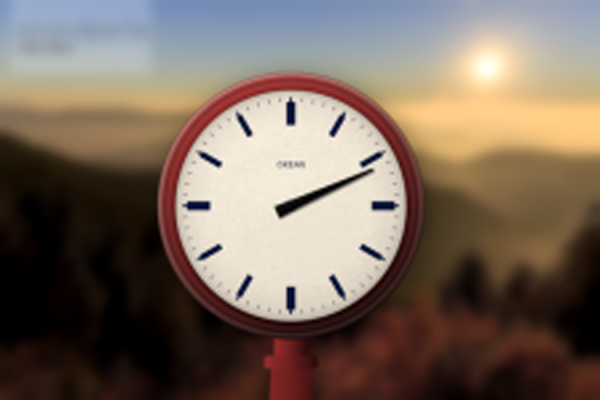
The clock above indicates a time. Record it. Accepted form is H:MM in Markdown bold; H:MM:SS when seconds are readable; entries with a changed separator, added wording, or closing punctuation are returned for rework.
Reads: **2:11**
